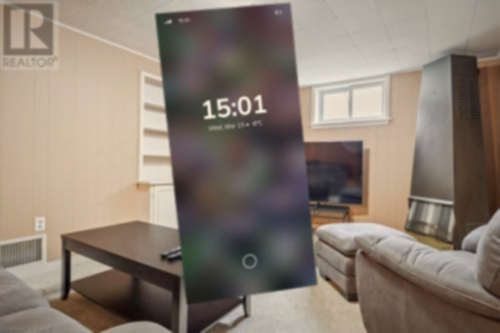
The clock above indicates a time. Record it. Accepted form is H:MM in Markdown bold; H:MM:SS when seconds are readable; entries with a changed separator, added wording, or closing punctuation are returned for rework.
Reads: **15:01**
